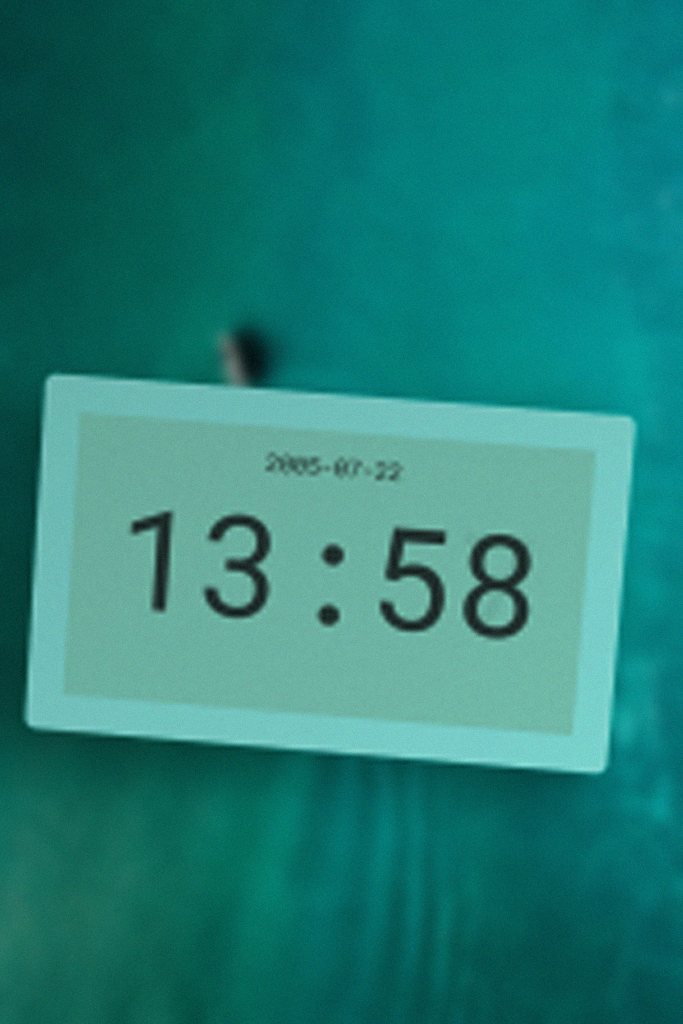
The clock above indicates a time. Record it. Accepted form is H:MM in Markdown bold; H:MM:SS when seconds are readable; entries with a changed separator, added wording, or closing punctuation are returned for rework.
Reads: **13:58**
